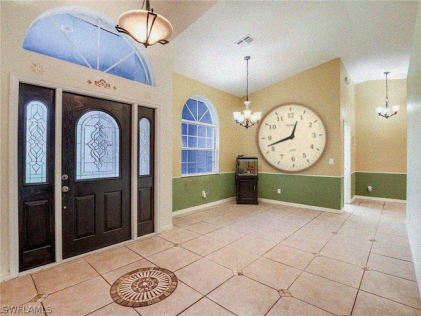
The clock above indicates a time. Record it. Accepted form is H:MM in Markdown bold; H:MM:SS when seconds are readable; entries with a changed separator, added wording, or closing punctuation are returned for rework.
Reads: **12:42**
